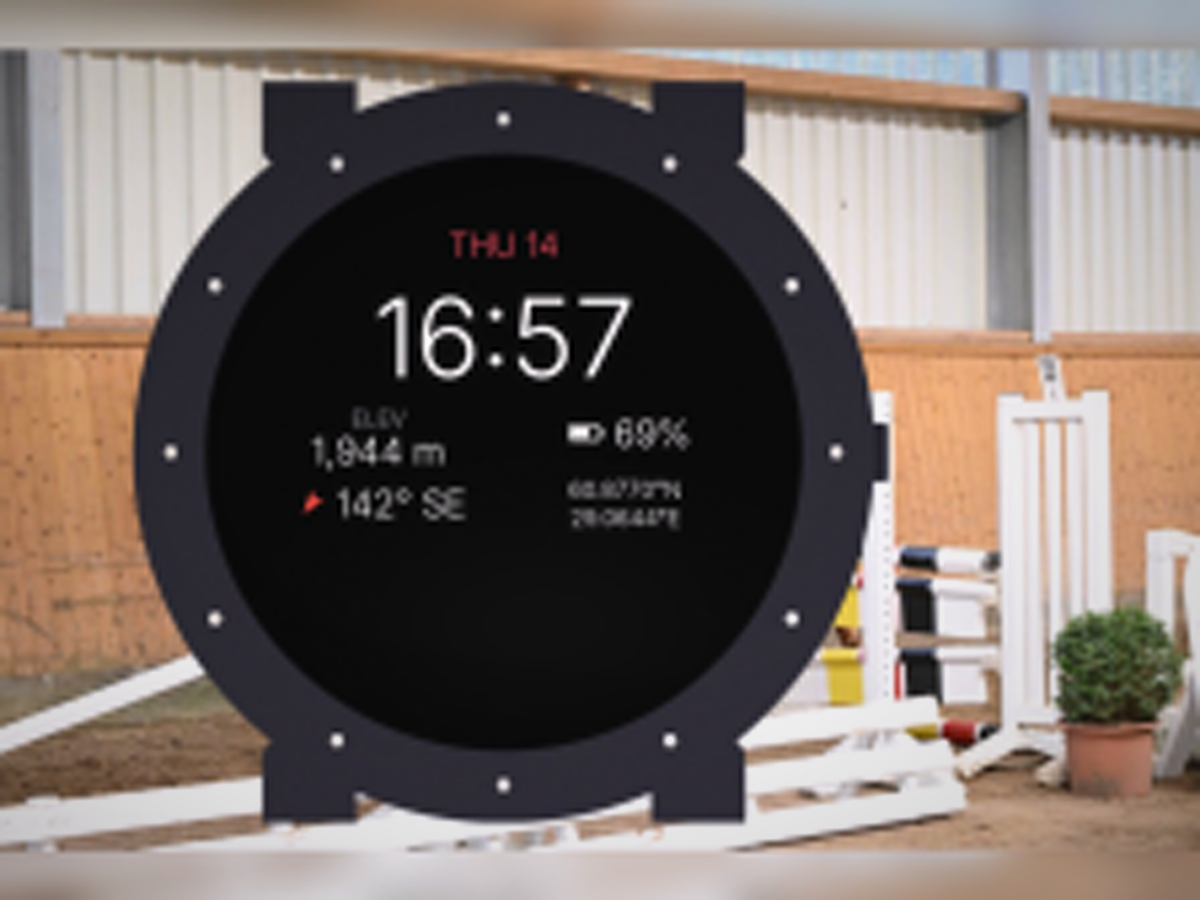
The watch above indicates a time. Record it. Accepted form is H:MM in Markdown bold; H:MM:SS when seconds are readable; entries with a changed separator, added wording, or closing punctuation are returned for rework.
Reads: **16:57**
